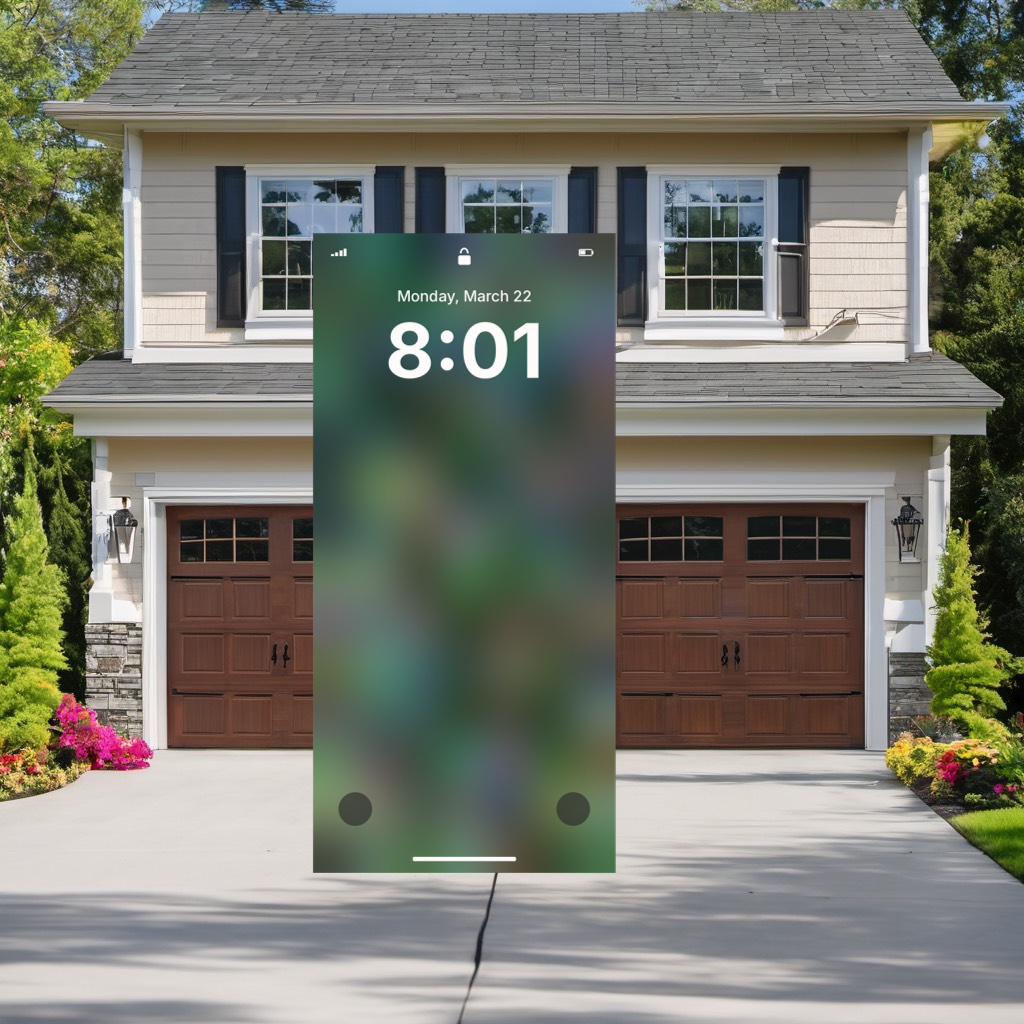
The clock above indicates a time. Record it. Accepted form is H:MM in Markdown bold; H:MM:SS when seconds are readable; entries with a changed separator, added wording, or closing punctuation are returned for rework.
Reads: **8:01**
